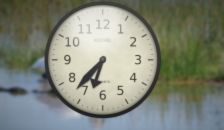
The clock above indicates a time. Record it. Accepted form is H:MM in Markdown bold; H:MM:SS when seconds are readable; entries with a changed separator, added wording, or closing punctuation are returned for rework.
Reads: **6:37**
